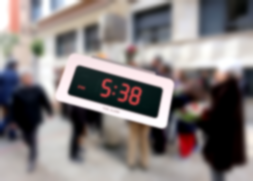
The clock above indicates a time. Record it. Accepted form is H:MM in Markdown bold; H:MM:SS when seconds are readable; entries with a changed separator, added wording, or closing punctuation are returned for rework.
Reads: **5:38**
